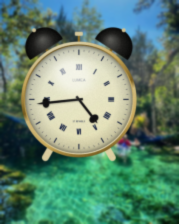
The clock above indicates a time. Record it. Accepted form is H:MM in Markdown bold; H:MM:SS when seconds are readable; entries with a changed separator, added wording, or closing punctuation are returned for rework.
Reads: **4:44**
